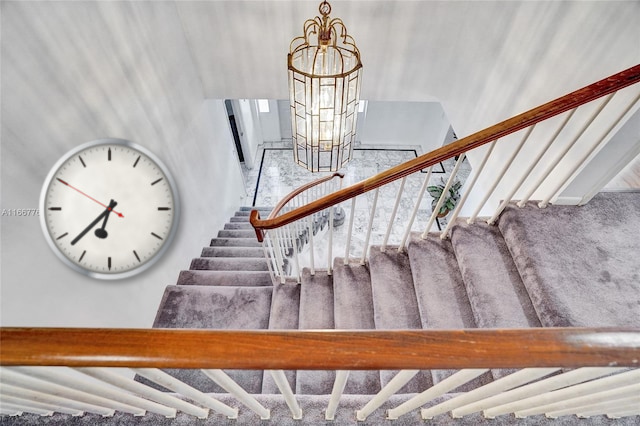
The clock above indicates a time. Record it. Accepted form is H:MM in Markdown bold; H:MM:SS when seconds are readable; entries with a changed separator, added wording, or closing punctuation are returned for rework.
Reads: **6:37:50**
